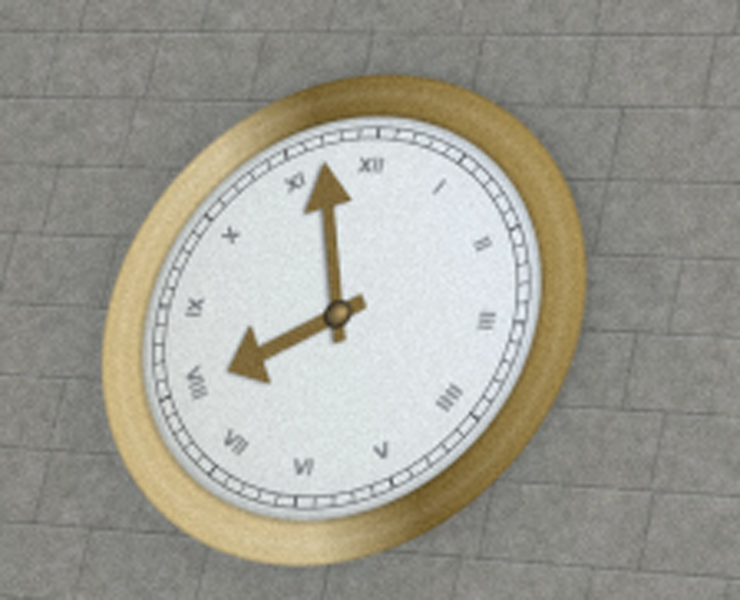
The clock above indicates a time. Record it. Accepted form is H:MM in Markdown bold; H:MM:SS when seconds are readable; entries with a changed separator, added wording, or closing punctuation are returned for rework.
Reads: **7:57**
